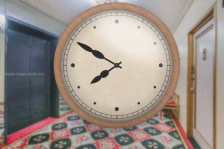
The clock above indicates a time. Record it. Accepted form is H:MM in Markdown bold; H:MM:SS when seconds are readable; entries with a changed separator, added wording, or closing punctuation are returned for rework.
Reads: **7:50**
